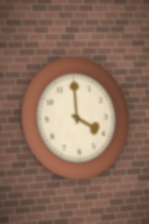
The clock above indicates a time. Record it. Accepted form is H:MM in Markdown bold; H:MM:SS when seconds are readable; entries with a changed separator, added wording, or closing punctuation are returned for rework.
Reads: **4:00**
